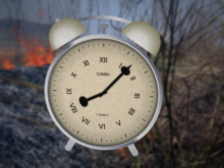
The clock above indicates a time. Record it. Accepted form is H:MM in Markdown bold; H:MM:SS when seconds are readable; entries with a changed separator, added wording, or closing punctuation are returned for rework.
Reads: **8:07**
